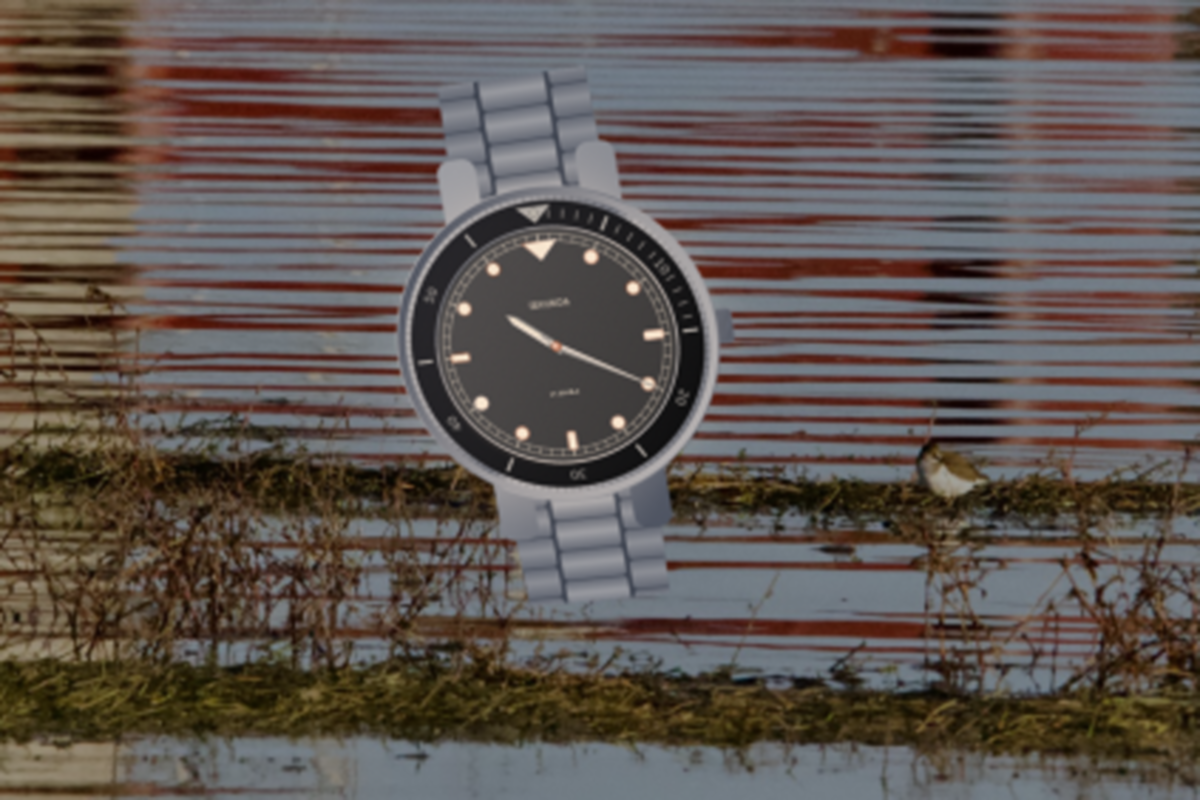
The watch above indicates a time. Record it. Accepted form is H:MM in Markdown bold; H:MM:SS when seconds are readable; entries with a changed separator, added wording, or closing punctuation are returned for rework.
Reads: **10:20**
